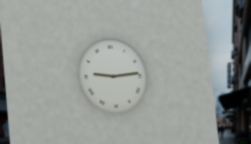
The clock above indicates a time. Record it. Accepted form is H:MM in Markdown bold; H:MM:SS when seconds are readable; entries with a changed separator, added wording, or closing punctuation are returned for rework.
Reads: **9:14**
